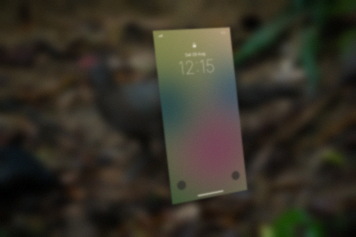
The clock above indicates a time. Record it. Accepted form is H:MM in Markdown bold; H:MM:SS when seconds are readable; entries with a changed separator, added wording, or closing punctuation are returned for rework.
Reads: **12:15**
